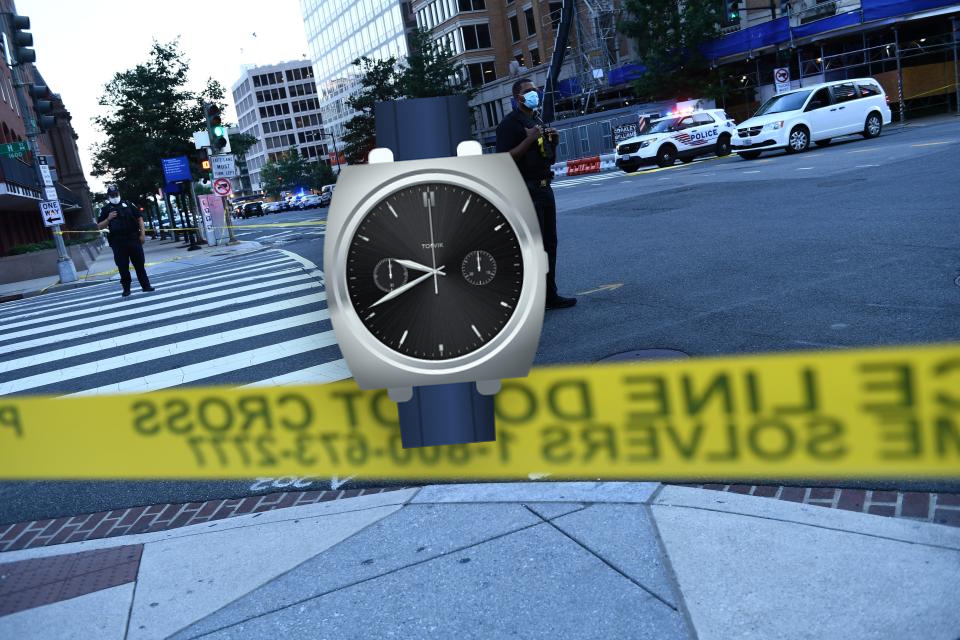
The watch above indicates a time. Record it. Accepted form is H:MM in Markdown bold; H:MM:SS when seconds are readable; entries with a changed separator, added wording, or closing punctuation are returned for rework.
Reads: **9:41**
